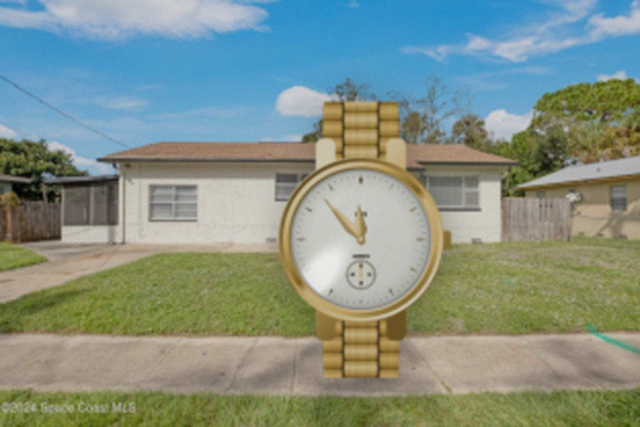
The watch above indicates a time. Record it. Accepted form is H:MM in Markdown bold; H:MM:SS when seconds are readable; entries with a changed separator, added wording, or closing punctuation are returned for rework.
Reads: **11:53**
